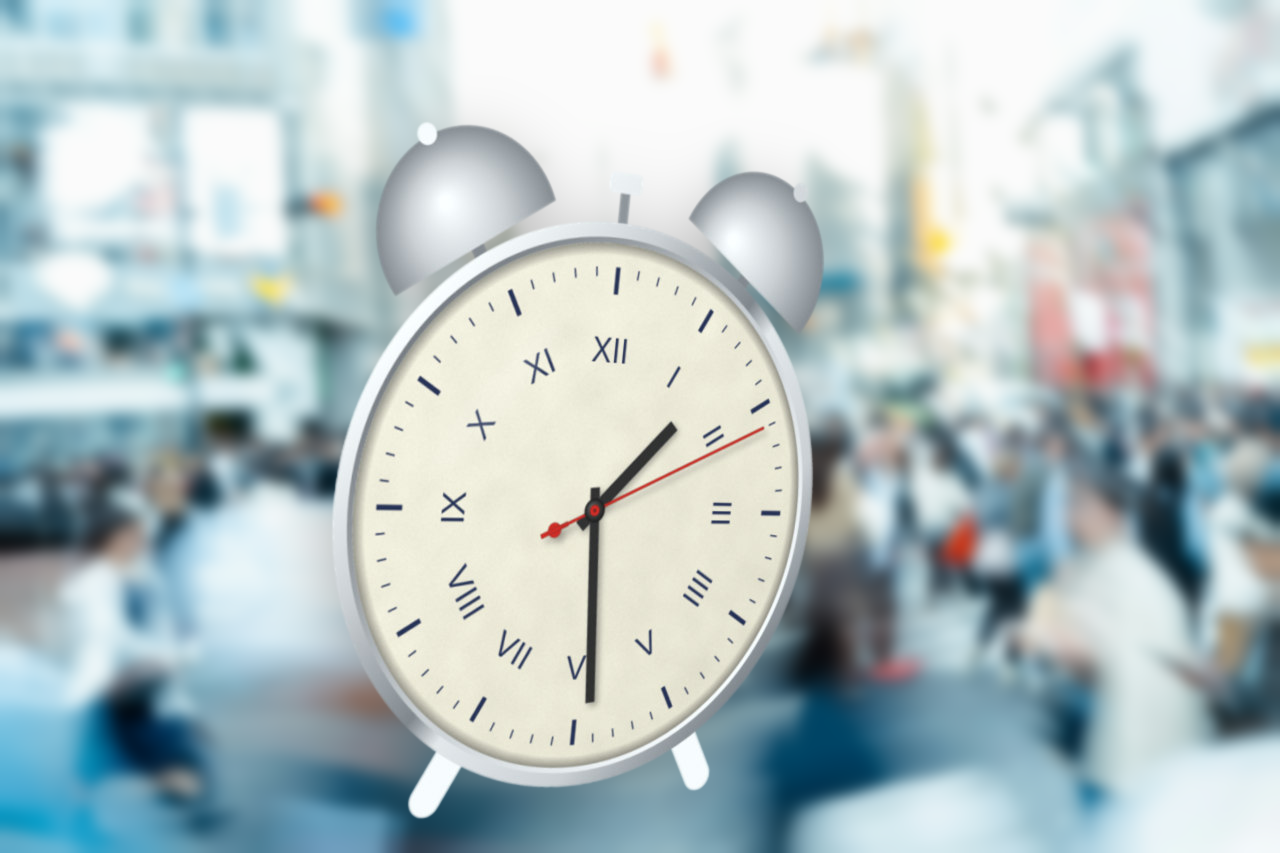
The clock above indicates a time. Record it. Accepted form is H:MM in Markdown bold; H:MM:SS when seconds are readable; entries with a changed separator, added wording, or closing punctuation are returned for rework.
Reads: **1:29:11**
